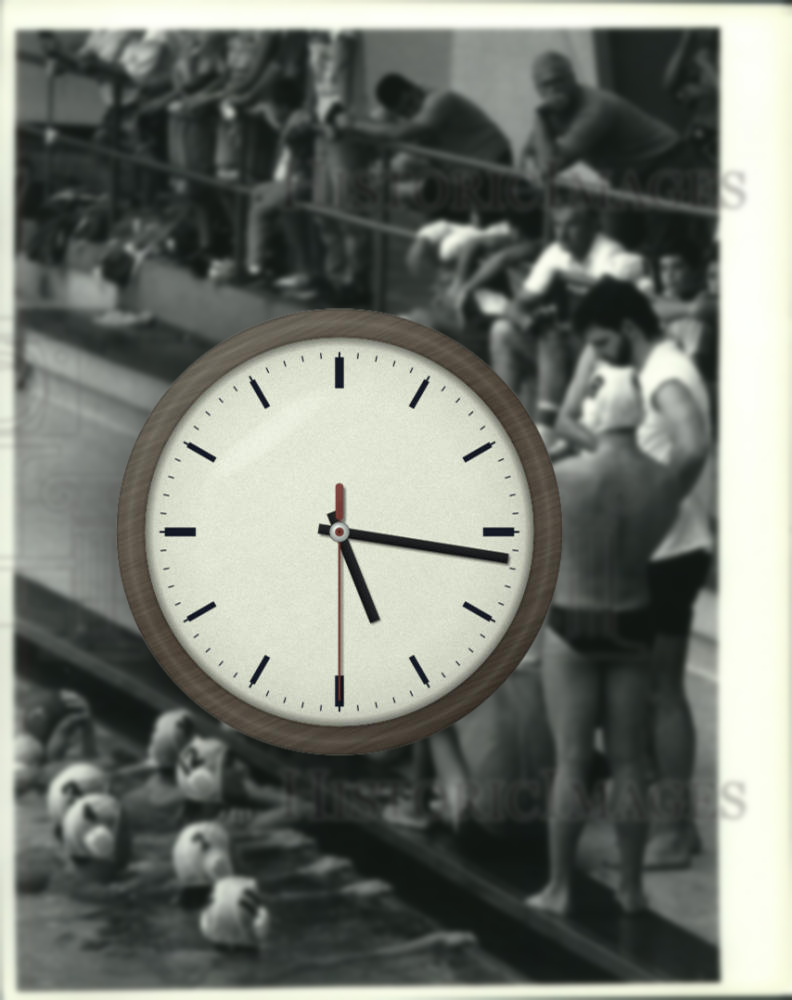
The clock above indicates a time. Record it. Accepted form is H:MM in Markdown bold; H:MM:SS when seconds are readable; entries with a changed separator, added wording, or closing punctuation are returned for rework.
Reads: **5:16:30**
